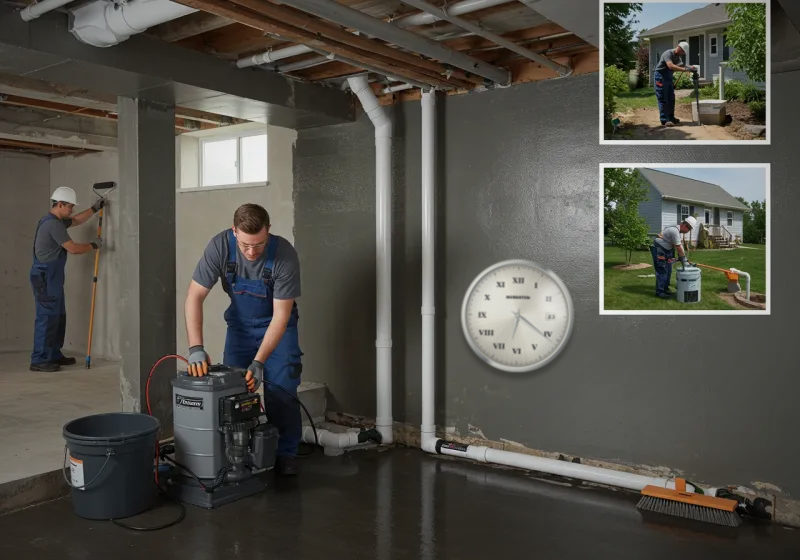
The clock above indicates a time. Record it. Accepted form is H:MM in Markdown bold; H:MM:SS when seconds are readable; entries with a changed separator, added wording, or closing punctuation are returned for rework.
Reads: **6:21**
